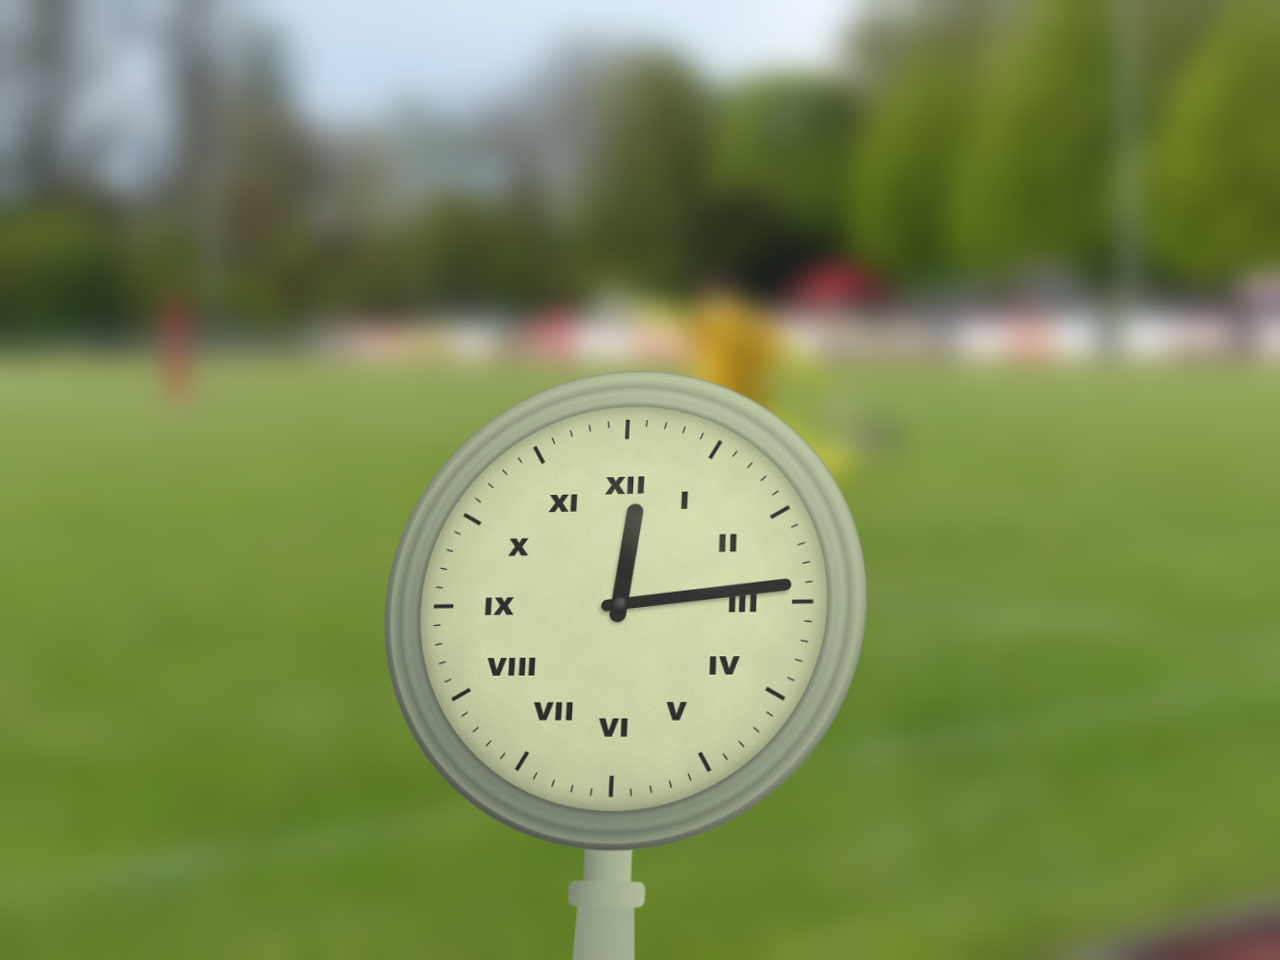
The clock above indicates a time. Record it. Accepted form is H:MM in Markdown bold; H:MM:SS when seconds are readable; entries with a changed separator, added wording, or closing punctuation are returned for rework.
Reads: **12:14**
